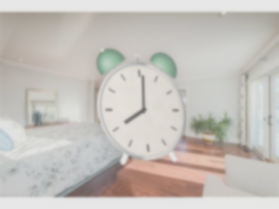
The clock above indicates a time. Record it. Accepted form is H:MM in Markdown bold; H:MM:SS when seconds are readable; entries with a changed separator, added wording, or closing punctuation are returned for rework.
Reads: **8:01**
